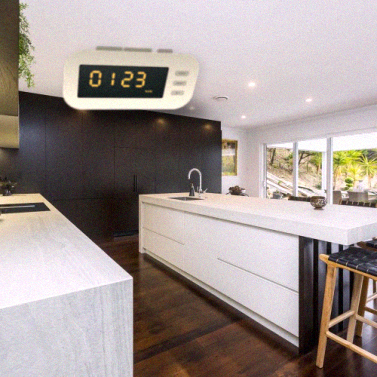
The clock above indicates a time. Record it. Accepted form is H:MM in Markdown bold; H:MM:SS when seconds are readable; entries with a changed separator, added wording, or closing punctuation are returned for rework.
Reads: **1:23**
